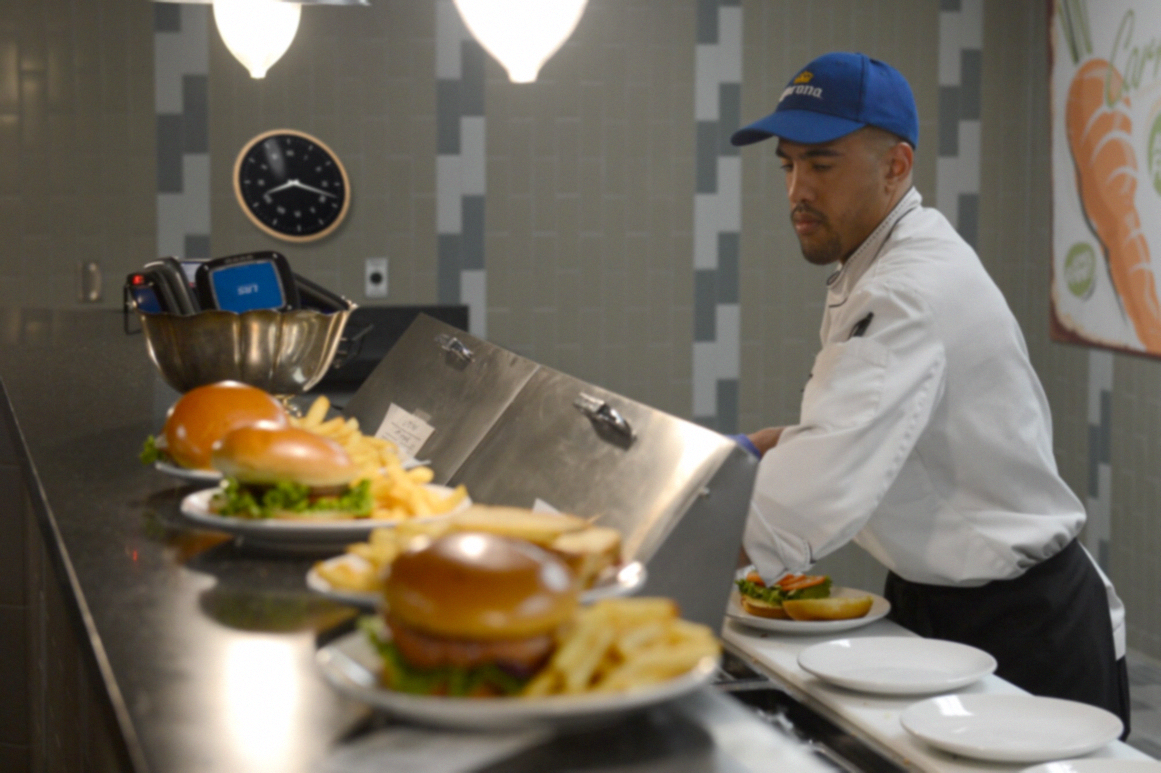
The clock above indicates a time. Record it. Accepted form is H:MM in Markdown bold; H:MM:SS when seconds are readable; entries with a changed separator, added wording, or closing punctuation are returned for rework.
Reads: **8:18**
